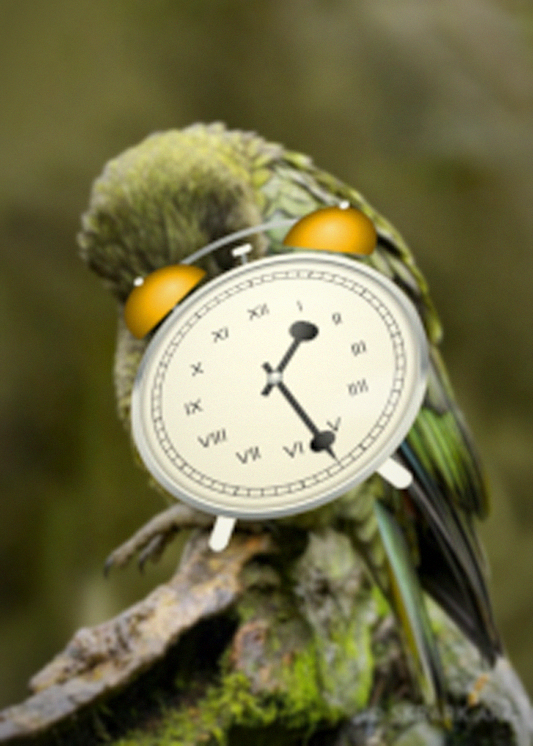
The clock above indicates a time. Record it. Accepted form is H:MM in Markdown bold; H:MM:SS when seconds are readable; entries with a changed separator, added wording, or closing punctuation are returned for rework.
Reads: **1:27**
